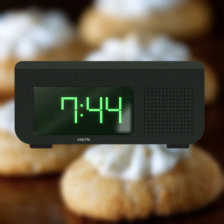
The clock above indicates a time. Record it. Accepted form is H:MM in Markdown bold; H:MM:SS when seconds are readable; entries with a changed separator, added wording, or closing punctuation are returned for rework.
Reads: **7:44**
